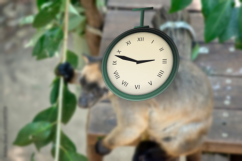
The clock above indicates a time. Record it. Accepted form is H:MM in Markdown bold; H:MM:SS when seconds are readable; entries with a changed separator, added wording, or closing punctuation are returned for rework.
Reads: **2:48**
